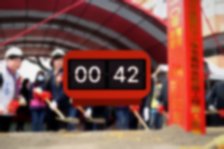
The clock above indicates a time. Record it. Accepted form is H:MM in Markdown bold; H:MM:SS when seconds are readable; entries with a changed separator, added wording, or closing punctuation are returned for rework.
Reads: **0:42**
